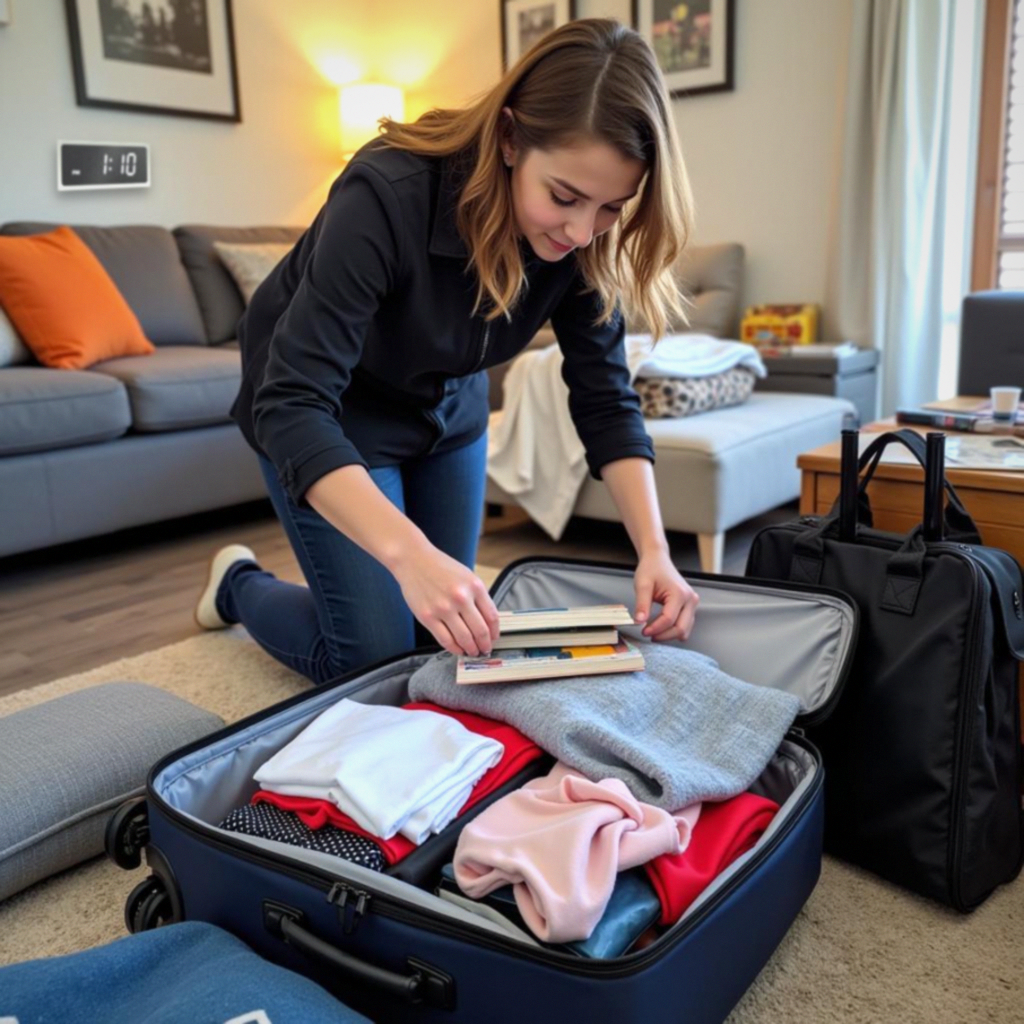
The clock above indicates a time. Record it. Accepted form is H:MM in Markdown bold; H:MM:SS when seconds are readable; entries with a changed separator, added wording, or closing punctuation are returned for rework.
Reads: **1:10**
